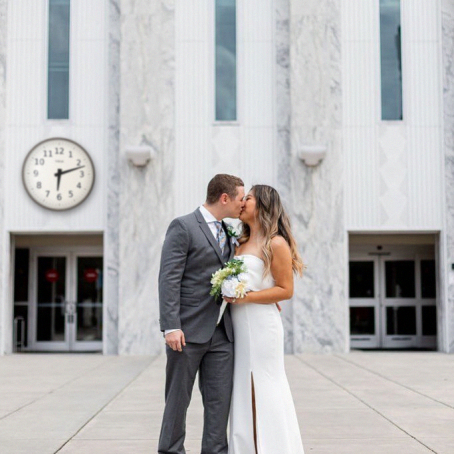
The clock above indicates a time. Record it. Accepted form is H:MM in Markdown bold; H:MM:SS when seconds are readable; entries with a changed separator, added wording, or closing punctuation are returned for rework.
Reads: **6:12**
